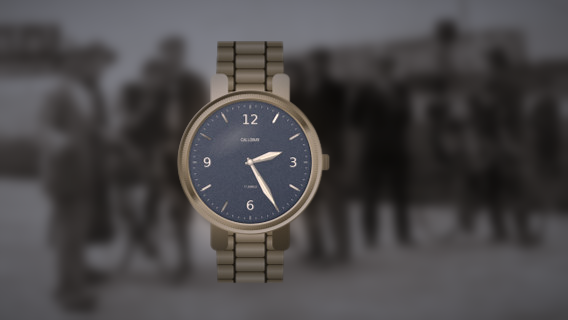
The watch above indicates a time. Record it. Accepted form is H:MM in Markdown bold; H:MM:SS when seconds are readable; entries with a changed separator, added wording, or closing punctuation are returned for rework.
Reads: **2:25**
